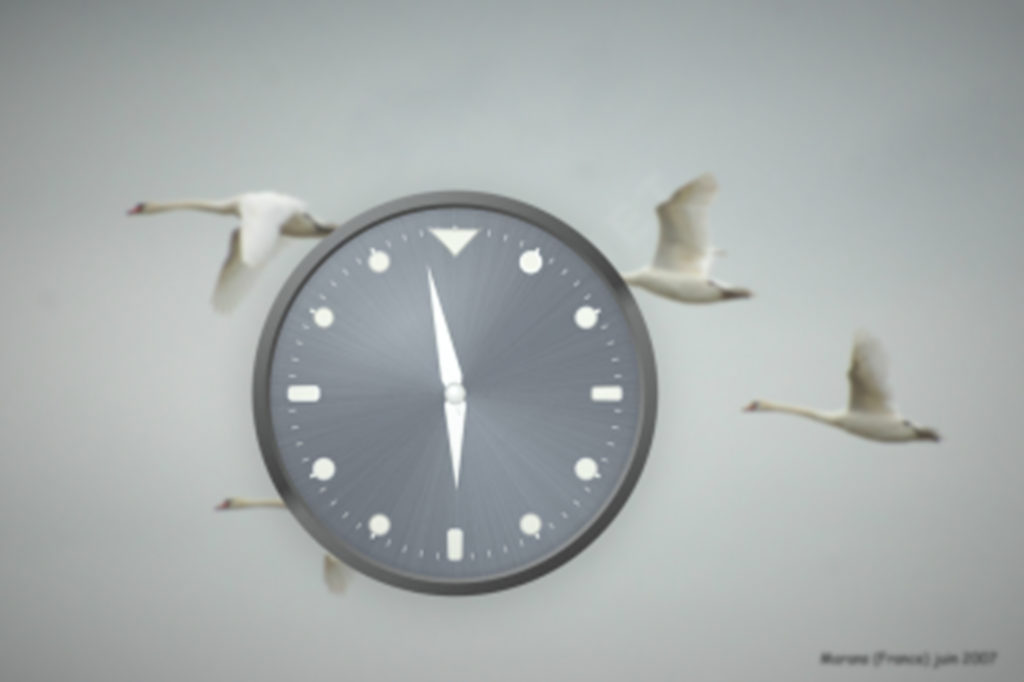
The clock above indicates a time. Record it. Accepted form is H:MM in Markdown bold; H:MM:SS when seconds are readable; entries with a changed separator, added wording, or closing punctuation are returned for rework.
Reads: **5:58**
